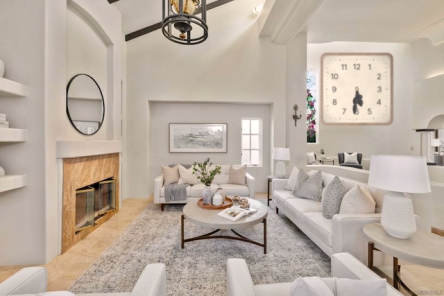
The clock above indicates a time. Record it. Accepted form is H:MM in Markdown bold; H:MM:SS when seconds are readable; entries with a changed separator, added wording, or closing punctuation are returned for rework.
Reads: **5:31**
